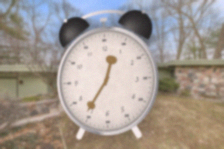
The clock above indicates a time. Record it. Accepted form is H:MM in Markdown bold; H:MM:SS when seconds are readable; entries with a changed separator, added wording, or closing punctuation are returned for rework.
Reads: **12:36**
